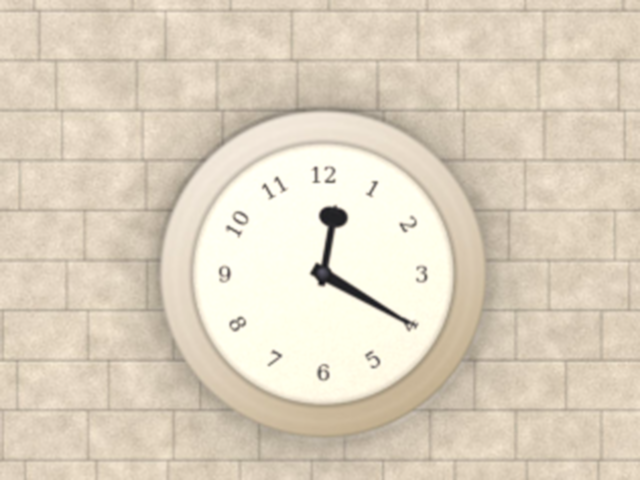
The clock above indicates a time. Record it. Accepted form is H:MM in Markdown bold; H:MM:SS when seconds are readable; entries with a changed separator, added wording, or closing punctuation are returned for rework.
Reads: **12:20**
